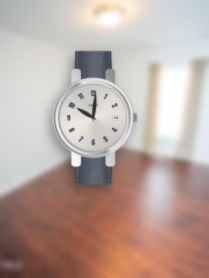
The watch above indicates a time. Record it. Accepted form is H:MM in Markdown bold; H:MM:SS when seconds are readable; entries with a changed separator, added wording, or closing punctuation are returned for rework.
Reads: **10:01**
